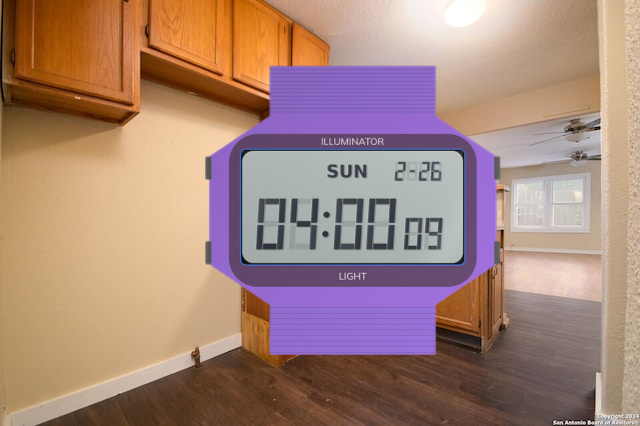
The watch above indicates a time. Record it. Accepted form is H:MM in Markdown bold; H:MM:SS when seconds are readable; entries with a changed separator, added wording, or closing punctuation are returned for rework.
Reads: **4:00:09**
